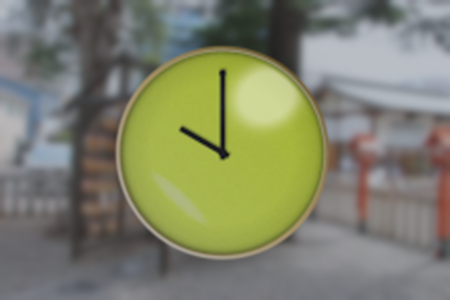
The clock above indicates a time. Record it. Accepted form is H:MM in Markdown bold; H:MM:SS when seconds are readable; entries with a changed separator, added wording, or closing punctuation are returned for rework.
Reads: **10:00**
